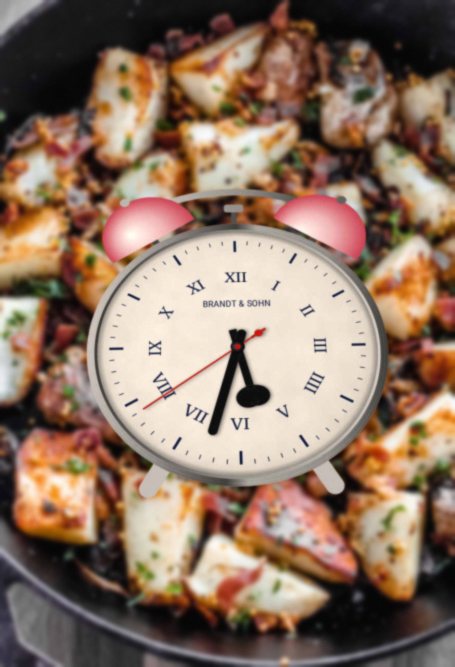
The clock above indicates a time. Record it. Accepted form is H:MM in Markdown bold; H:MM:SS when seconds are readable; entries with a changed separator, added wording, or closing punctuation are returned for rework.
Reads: **5:32:39**
